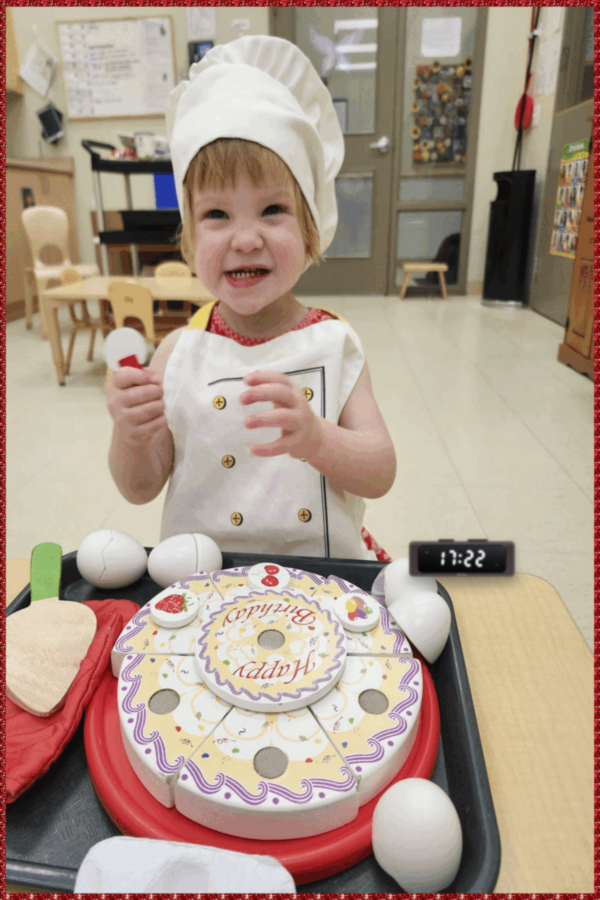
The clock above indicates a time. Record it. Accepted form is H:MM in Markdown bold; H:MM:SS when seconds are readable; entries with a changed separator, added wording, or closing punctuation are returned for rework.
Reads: **17:22**
